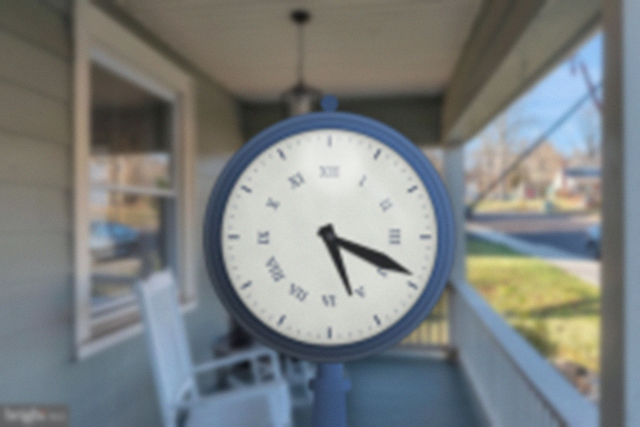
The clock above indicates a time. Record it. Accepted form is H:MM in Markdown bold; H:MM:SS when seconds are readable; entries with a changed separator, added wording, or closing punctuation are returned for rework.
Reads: **5:19**
